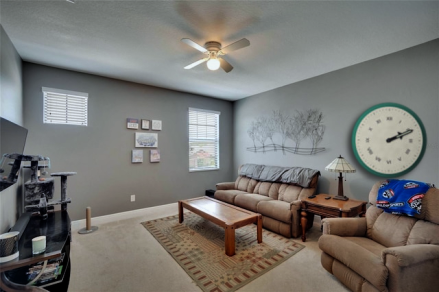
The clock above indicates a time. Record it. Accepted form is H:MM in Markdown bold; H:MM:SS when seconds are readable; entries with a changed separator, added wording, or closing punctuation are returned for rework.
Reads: **2:11**
